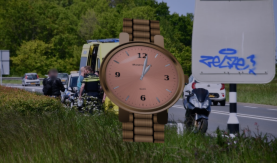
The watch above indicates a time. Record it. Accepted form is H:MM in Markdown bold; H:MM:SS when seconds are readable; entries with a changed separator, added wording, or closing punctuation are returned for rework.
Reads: **1:02**
